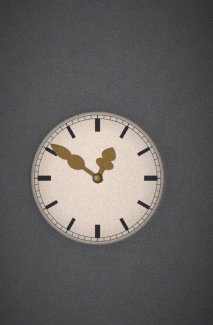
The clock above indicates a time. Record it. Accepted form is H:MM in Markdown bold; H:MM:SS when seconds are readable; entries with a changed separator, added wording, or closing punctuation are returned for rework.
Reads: **12:51**
